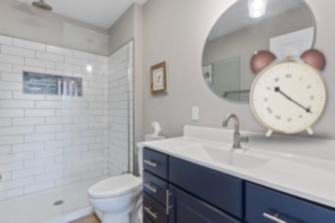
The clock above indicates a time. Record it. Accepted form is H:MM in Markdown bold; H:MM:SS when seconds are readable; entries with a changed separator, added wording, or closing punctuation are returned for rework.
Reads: **10:21**
